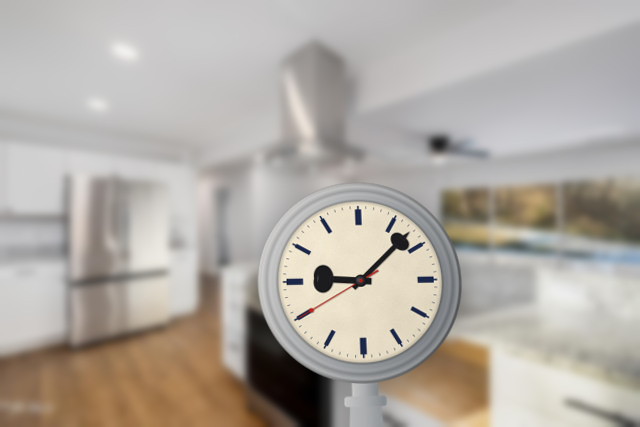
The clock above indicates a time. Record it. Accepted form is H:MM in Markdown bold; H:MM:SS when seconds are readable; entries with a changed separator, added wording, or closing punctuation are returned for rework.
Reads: **9:07:40**
